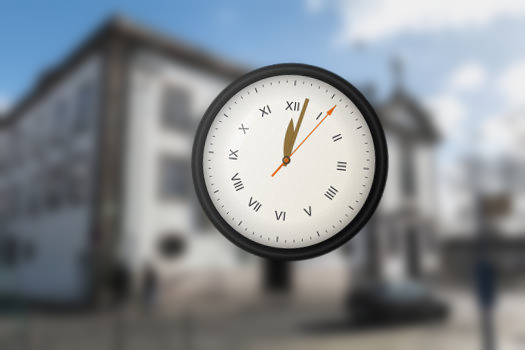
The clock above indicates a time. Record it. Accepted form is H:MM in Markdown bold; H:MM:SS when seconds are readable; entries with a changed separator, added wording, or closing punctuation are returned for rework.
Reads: **12:02:06**
